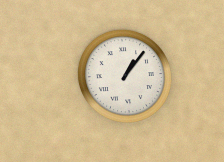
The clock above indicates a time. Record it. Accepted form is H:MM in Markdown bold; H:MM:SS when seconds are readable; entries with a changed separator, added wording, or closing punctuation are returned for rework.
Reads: **1:07**
